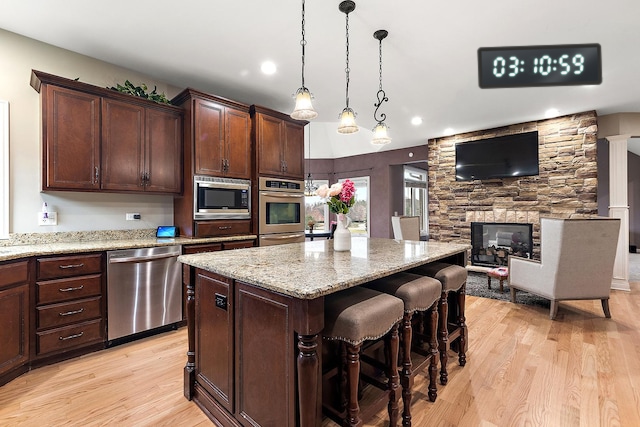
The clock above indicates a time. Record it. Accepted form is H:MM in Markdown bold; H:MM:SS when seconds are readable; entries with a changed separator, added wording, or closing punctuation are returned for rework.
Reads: **3:10:59**
